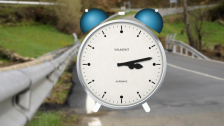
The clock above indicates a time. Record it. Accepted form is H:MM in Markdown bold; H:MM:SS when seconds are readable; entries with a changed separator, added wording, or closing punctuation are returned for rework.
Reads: **3:13**
